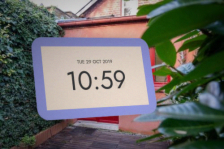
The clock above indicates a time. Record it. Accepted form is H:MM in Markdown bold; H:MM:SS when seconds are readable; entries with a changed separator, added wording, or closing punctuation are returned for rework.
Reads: **10:59**
